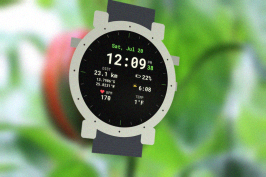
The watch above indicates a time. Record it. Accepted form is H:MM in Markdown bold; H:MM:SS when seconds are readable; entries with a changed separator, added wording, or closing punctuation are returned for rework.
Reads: **12:09**
